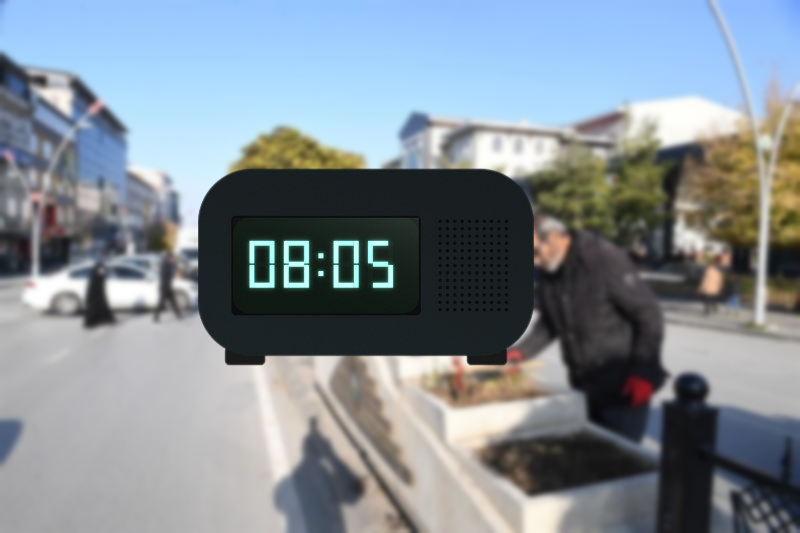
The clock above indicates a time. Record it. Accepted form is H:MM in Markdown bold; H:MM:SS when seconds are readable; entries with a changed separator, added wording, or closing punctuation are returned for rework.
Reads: **8:05**
